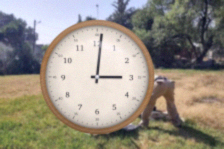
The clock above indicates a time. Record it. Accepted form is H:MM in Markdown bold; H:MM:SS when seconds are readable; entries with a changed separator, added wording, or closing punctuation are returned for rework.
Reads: **3:01**
